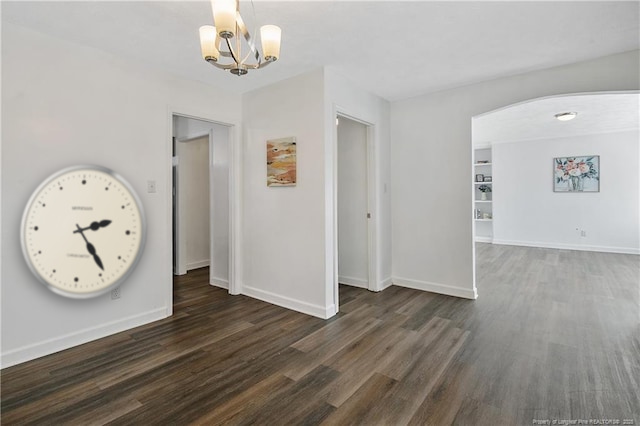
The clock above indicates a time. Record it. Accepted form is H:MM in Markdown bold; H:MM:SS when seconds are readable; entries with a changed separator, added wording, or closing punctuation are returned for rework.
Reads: **2:24**
